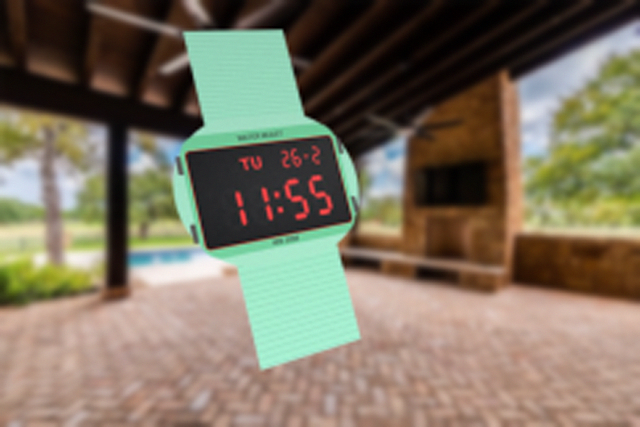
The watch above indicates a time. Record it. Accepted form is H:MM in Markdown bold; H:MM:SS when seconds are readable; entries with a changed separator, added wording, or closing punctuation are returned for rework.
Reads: **11:55**
